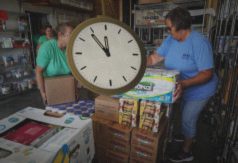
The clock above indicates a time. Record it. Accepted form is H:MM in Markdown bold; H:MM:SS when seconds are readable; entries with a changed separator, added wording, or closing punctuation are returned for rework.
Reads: **11:54**
